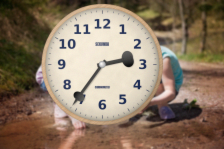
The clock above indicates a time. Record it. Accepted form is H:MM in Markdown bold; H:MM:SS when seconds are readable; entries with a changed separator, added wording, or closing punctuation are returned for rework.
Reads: **2:36**
